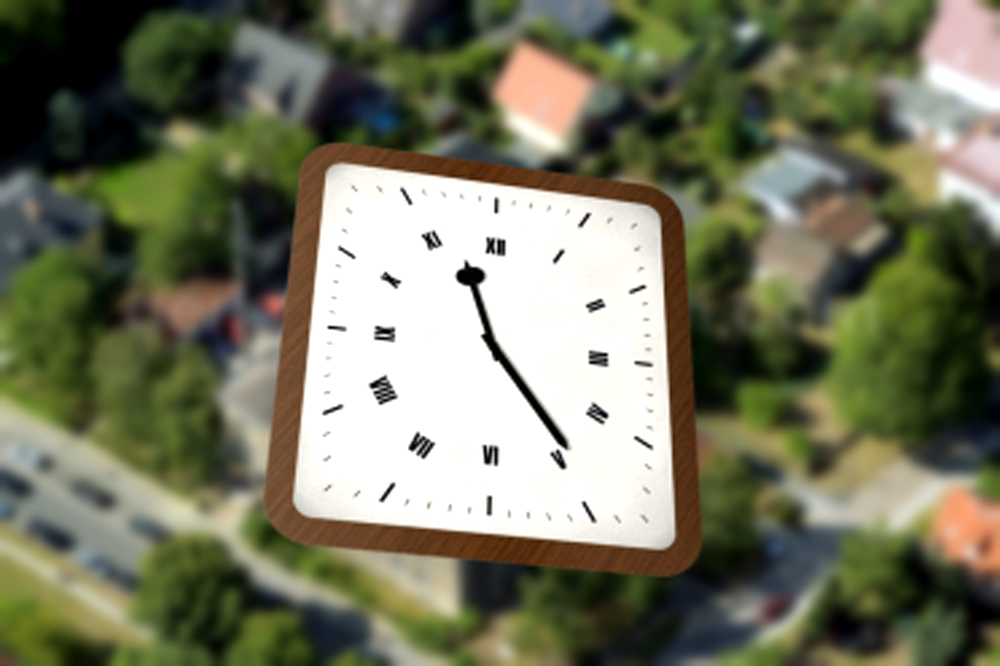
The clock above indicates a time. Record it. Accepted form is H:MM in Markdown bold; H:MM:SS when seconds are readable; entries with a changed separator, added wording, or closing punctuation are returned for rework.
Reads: **11:24**
